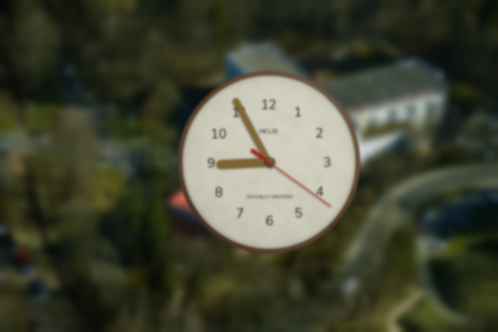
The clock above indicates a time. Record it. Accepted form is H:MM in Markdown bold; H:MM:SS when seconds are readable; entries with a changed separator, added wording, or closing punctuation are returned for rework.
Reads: **8:55:21**
